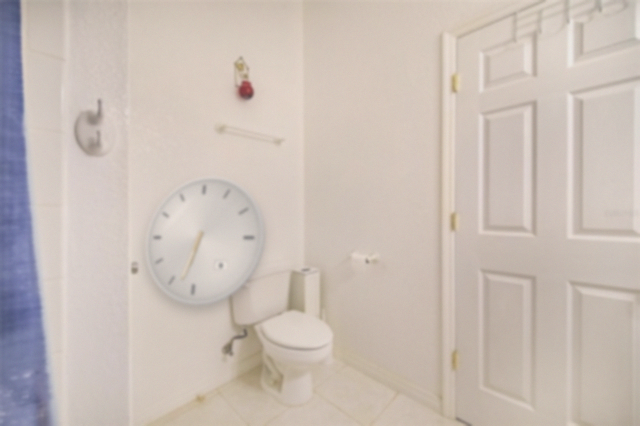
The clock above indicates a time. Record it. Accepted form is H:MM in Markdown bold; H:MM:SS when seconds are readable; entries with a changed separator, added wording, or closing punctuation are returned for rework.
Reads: **6:33**
